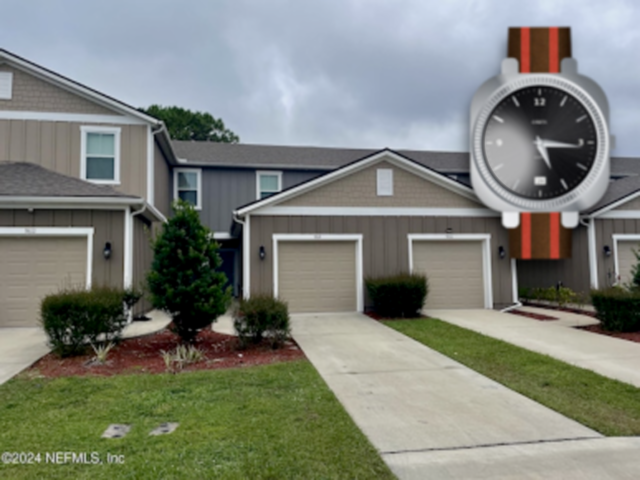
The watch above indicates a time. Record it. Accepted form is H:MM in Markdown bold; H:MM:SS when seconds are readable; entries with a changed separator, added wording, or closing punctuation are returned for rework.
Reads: **5:16**
